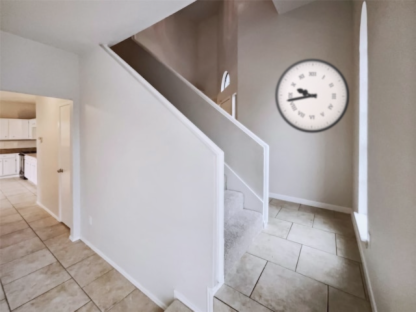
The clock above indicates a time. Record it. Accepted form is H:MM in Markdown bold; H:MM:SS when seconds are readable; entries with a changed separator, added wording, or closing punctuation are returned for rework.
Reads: **9:43**
